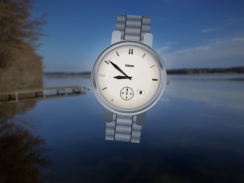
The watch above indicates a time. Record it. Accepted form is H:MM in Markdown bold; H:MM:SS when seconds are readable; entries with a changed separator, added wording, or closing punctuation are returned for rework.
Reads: **8:51**
